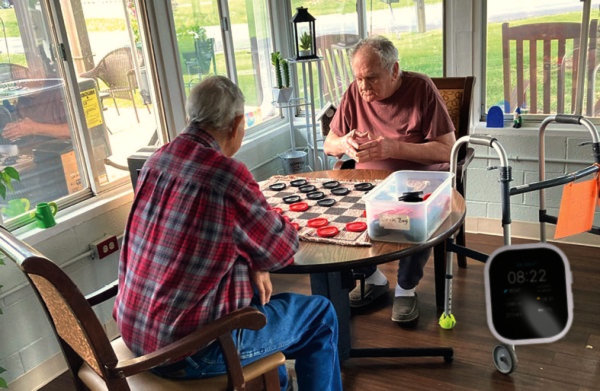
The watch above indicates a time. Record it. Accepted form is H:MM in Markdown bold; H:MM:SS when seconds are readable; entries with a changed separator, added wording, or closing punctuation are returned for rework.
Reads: **8:22**
